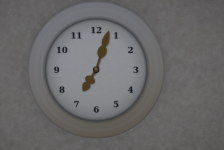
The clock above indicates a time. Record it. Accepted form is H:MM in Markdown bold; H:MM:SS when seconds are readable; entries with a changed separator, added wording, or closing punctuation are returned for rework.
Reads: **7:03**
